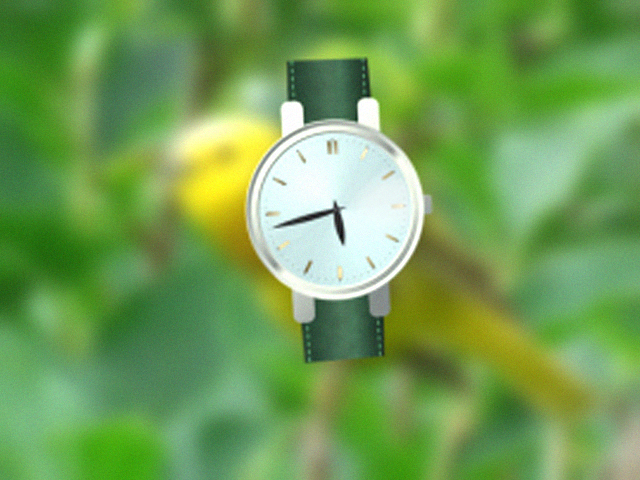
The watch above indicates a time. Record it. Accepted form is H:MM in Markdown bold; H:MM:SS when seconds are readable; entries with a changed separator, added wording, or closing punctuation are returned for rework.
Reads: **5:43**
